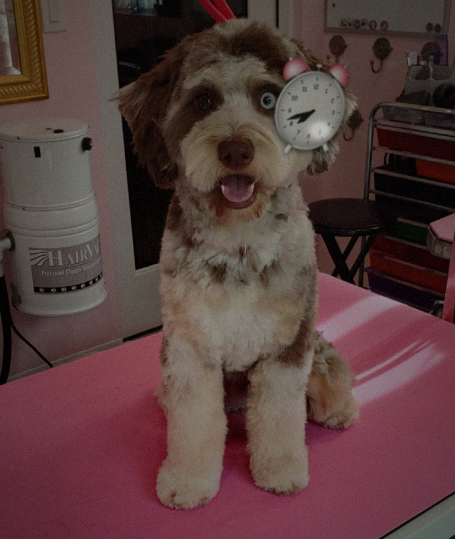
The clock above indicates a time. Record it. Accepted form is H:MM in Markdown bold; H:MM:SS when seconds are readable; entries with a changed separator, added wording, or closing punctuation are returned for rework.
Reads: **7:42**
